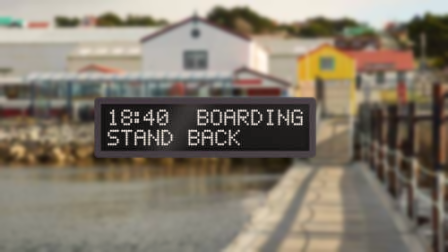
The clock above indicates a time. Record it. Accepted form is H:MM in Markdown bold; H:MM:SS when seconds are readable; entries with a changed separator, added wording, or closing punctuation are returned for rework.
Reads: **18:40**
